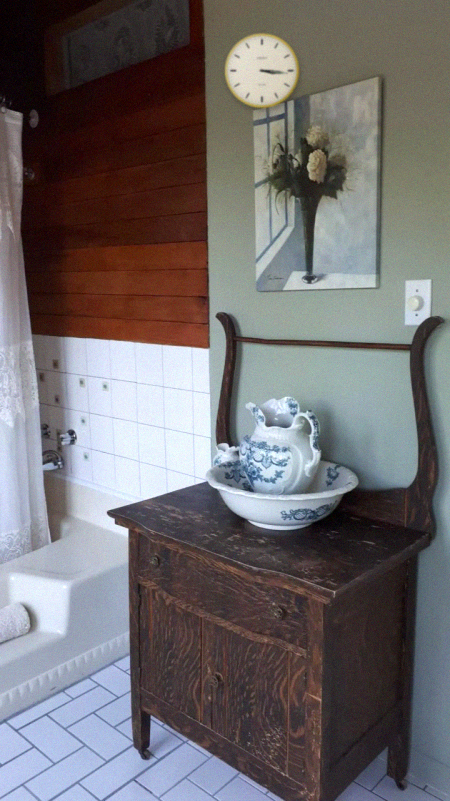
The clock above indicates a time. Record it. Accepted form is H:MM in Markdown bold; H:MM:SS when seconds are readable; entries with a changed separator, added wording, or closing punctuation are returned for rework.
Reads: **3:16**
